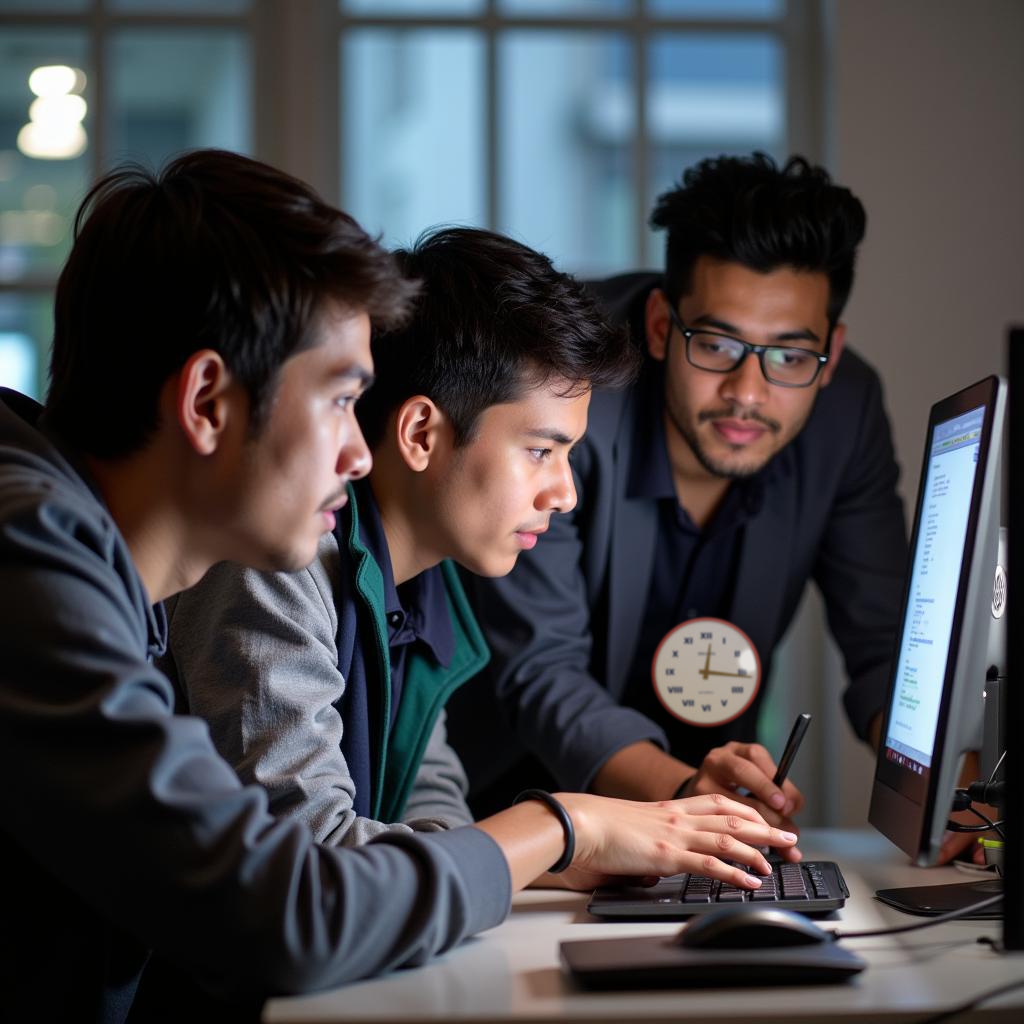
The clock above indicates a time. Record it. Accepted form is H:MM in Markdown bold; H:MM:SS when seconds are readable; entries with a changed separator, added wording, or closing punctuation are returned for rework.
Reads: **12:16**
